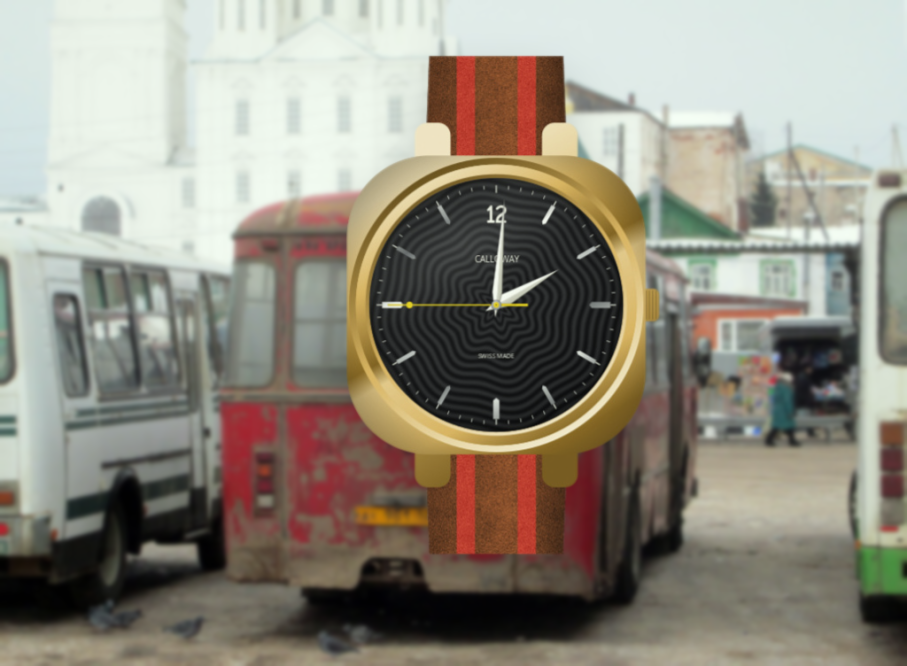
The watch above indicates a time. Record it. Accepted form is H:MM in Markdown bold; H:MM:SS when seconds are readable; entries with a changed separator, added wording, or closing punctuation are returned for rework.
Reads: **2:00:45**
